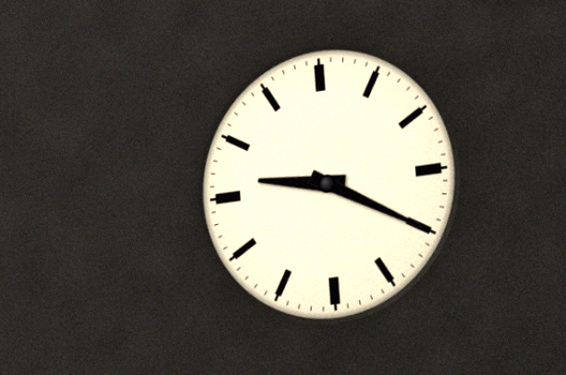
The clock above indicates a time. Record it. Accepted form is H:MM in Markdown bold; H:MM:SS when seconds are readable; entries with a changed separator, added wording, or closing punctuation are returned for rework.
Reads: **9:20**
